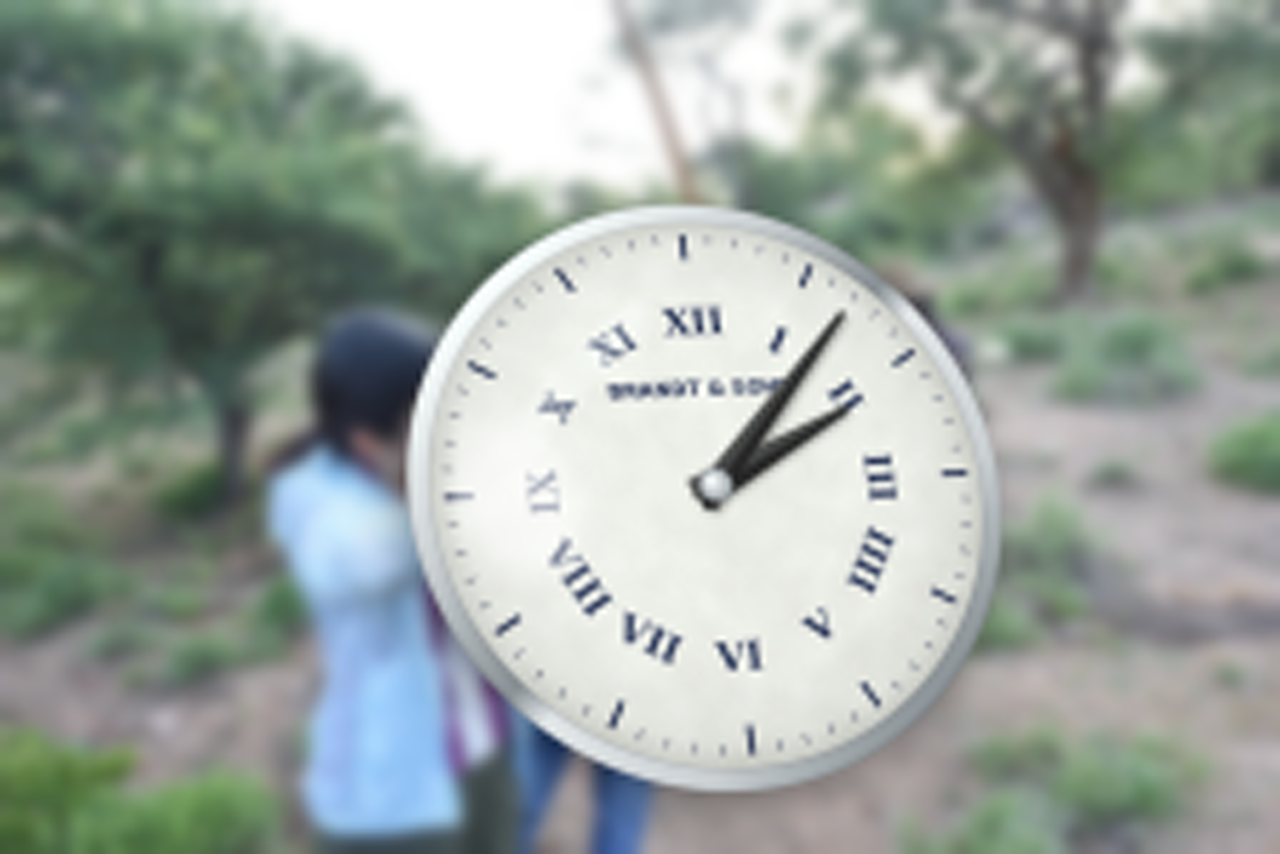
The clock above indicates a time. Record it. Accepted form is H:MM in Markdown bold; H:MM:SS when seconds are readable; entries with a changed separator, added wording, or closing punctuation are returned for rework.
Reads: **2:07**
